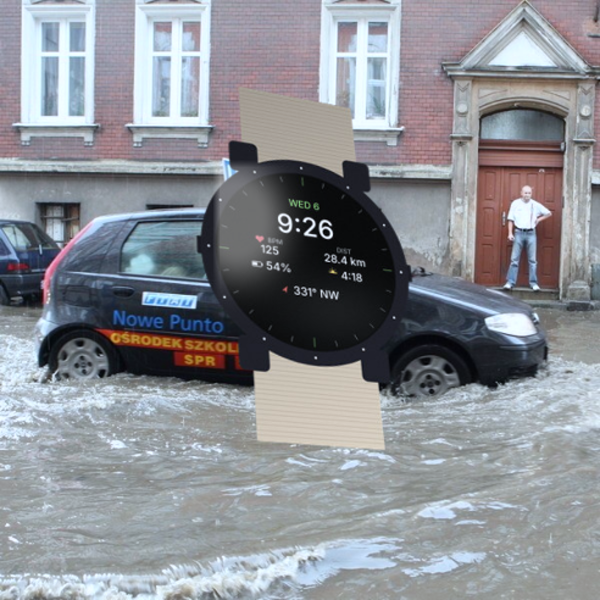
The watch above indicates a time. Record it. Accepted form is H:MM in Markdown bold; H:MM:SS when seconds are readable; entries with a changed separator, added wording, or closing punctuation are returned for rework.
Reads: **9:26**
